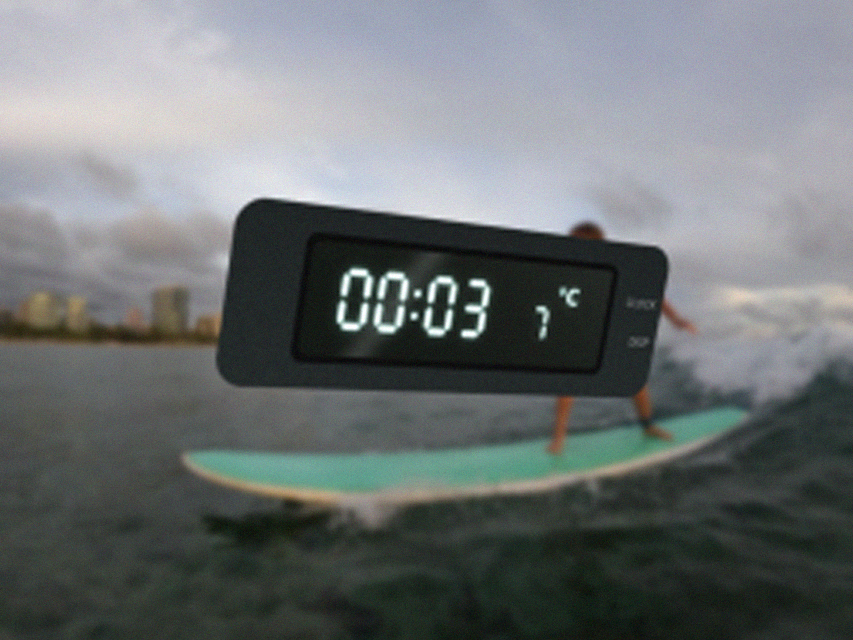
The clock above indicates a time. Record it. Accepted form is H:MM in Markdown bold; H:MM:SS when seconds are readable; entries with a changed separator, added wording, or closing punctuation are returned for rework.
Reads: **0:03**
